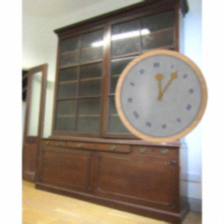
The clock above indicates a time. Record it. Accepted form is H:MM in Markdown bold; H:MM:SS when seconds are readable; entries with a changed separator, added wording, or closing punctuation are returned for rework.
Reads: **12:07**
